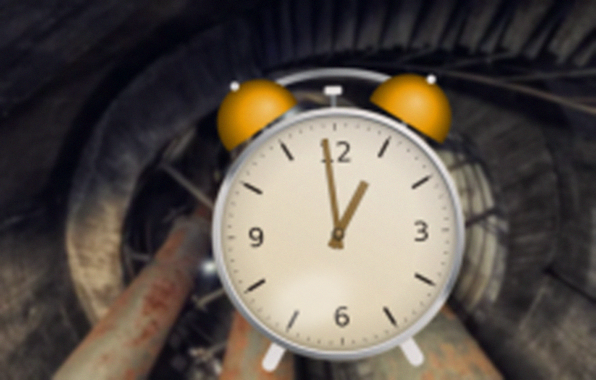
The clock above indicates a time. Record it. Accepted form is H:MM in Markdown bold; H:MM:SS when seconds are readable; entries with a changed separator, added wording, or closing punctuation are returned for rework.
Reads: **12:59**
